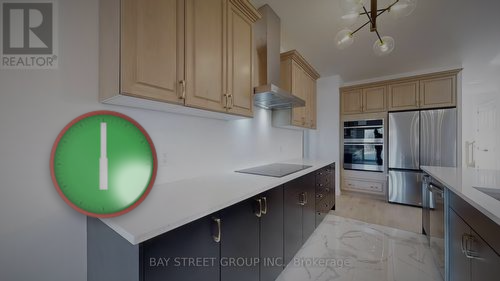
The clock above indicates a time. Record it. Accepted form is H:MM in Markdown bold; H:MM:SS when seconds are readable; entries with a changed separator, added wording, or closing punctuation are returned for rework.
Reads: **6:00**
